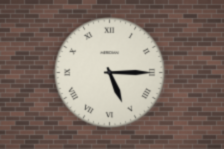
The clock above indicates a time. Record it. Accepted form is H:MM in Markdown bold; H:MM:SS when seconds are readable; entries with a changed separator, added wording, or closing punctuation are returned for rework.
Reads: **5:15**
